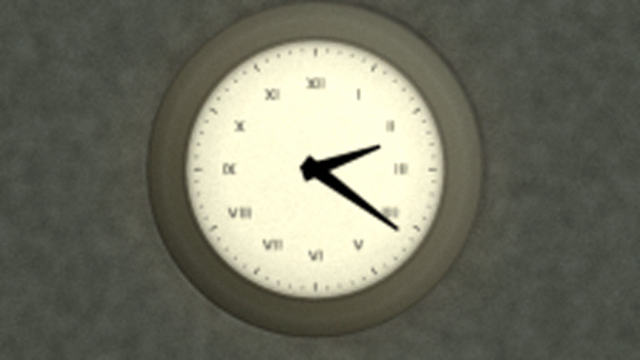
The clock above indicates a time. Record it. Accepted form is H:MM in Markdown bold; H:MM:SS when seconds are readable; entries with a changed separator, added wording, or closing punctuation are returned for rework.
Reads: **2:21**
